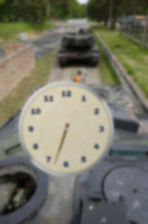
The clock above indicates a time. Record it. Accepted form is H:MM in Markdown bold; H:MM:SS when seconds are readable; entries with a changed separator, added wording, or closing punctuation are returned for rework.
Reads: **6:33**
